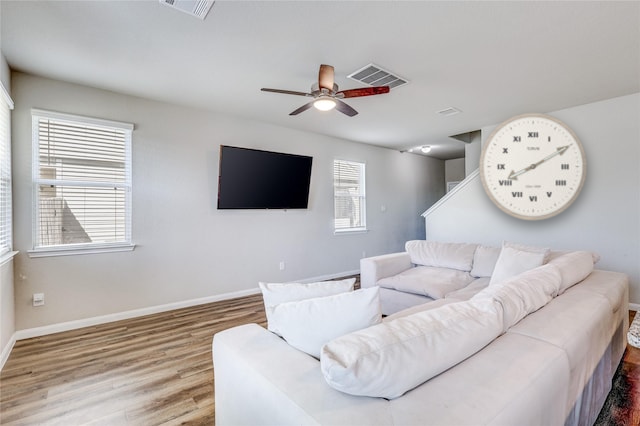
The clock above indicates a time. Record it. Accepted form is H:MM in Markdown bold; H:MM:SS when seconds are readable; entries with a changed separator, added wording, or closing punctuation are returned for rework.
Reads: **8:10**
